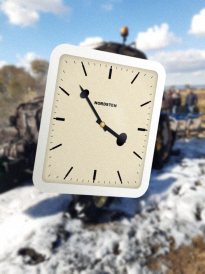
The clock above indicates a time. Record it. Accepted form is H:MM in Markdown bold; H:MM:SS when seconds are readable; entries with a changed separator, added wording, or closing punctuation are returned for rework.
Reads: **3:53**
